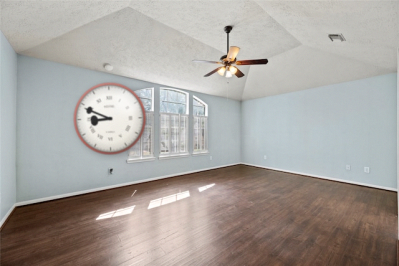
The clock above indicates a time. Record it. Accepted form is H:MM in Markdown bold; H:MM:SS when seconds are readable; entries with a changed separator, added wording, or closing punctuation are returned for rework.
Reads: **8:49**
